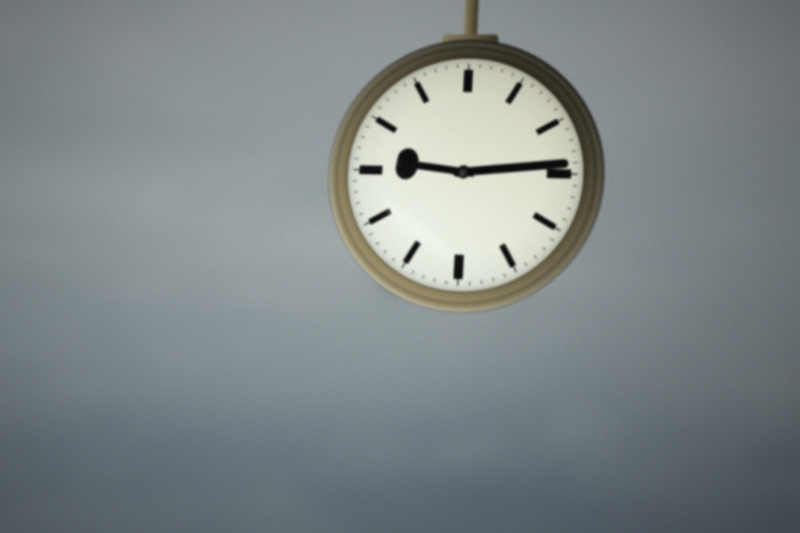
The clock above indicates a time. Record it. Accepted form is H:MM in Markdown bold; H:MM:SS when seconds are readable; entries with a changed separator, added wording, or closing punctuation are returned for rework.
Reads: **9:14**
